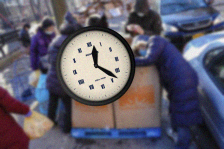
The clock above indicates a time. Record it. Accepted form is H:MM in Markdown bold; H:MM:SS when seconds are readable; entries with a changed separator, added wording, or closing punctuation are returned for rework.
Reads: **12:23**
